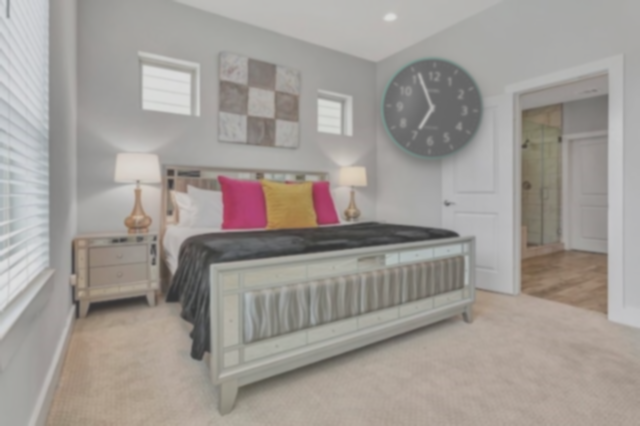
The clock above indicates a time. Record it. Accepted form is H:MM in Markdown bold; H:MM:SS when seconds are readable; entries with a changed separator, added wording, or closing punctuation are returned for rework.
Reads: **6:56**
